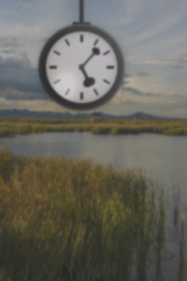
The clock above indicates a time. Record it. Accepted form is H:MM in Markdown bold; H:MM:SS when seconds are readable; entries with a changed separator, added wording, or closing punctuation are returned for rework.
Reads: **5:07**
